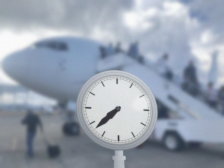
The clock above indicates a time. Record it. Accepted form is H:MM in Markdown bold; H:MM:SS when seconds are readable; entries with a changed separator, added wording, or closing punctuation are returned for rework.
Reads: **7:38**
